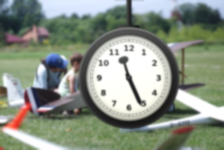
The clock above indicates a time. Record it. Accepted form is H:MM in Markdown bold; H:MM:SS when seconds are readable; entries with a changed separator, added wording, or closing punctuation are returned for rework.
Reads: **11:26**
